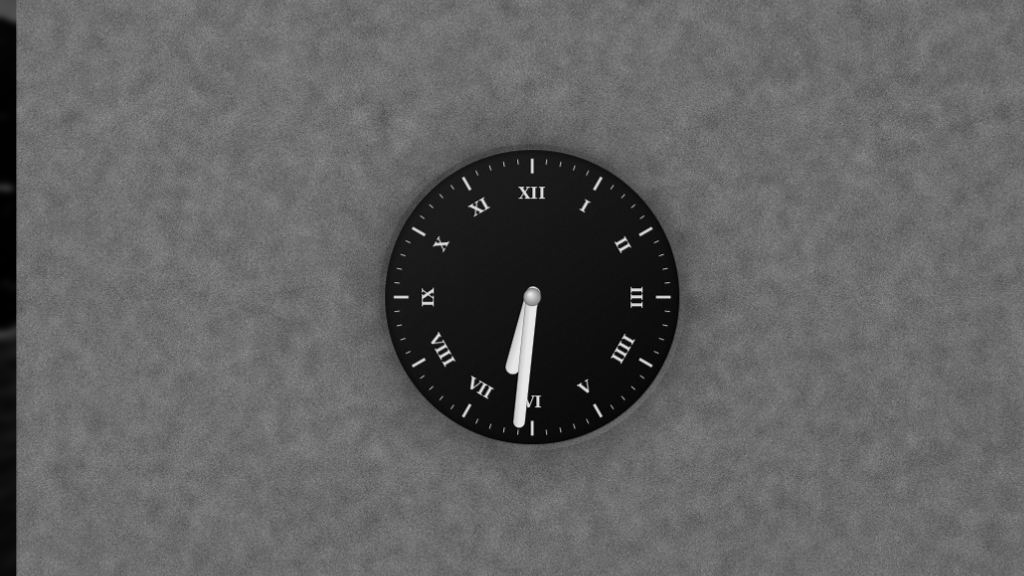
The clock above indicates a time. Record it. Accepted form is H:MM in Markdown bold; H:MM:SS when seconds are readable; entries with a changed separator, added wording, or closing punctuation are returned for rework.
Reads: **6:31**
